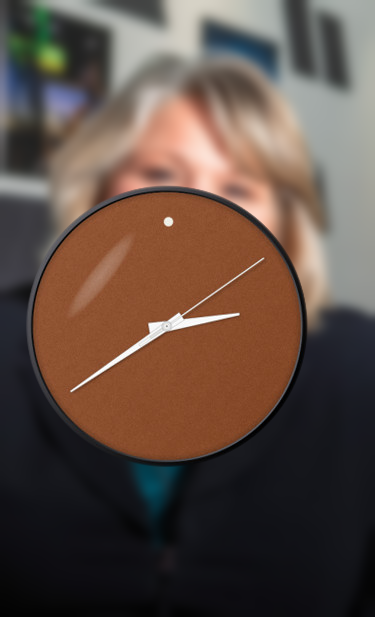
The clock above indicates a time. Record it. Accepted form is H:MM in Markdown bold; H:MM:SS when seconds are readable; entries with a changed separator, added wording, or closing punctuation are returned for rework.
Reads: **2:39:09**
